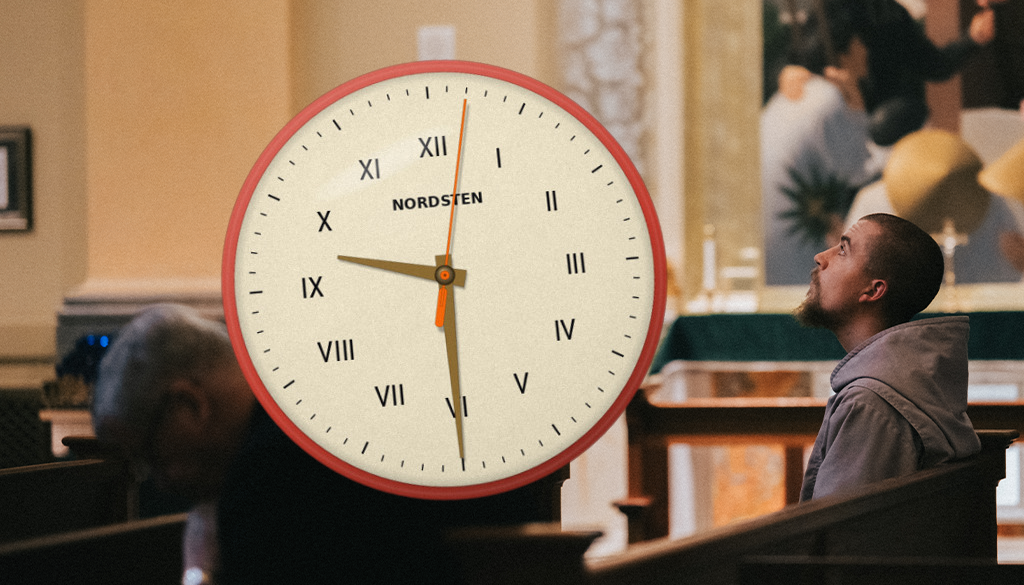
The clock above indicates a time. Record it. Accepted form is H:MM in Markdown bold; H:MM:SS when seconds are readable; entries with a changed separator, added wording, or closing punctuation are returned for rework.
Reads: **9:30:02**
